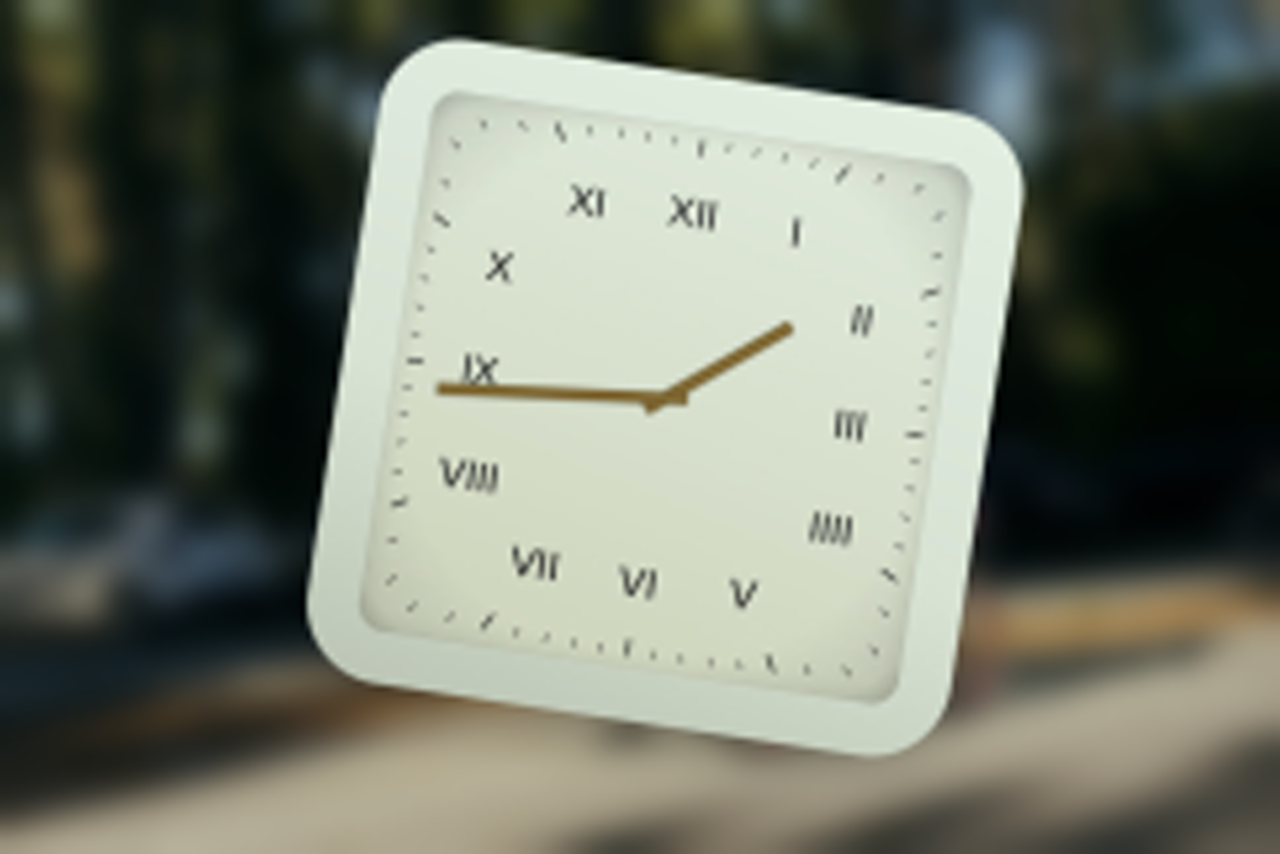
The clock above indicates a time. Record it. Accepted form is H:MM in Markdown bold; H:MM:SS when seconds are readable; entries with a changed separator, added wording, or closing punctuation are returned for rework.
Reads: **1:44**
